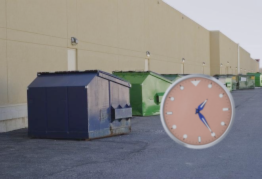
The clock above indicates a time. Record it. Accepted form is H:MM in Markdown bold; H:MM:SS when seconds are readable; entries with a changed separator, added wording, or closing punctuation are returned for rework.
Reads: **1:25**
